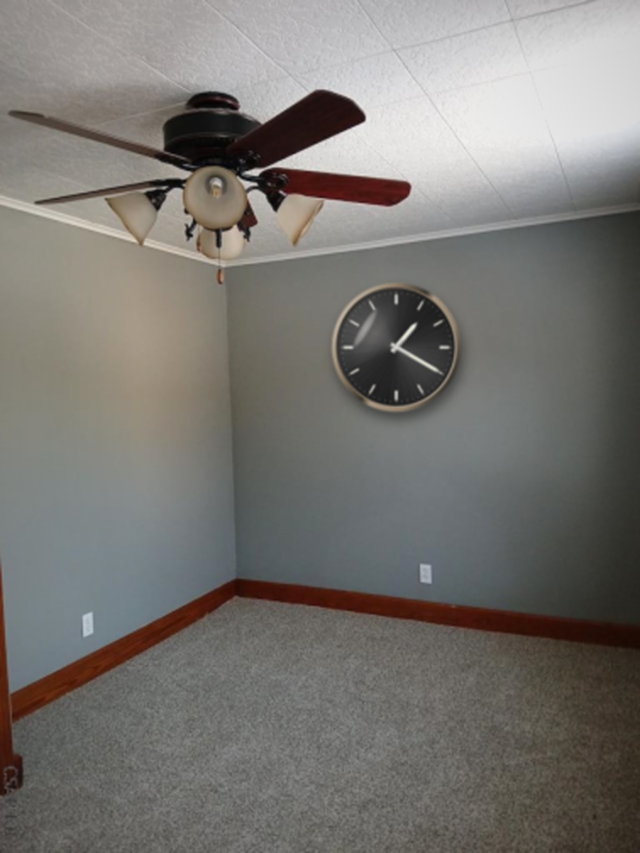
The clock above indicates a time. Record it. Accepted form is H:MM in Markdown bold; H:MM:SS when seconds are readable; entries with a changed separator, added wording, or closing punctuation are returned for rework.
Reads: **1:20**
